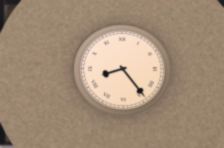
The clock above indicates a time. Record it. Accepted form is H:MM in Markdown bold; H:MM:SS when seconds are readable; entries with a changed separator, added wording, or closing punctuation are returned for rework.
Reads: **8:24**
